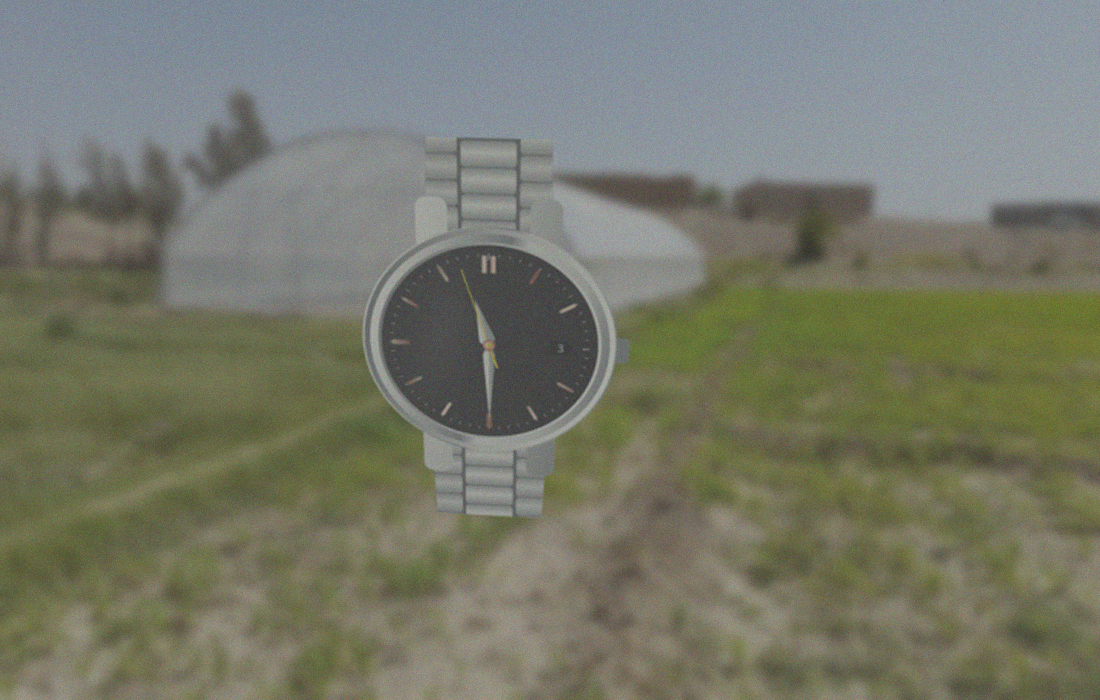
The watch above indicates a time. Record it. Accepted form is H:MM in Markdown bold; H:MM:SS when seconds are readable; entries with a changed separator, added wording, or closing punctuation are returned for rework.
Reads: **11:29:57**
